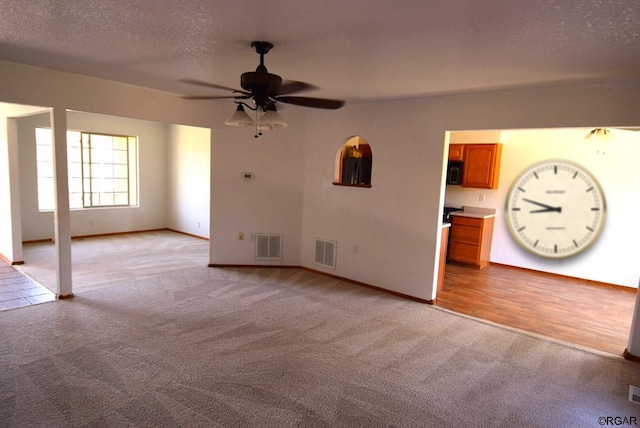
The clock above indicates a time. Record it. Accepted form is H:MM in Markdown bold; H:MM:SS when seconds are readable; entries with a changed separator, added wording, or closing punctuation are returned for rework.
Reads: **8:48**
